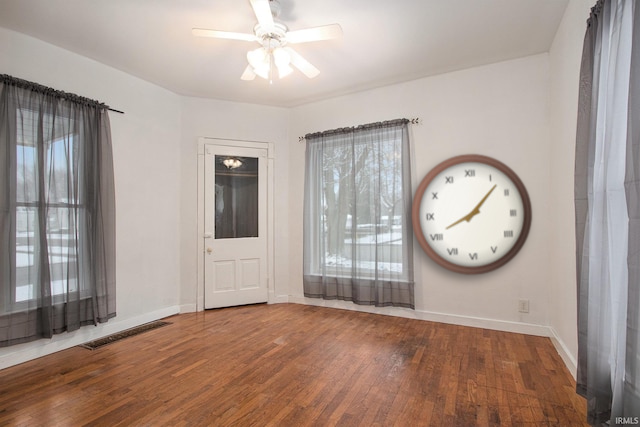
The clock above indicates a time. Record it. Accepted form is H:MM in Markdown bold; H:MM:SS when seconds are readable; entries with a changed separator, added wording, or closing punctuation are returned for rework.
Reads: **8:07**
